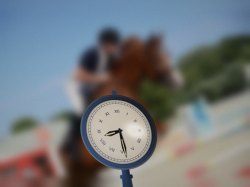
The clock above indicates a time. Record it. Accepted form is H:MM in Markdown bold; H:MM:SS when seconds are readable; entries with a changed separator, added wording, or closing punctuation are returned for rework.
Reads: **8:29**
